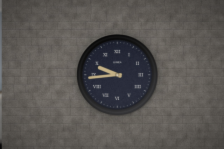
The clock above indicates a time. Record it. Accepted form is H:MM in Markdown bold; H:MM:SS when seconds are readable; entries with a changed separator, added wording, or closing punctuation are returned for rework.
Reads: **9:44**
